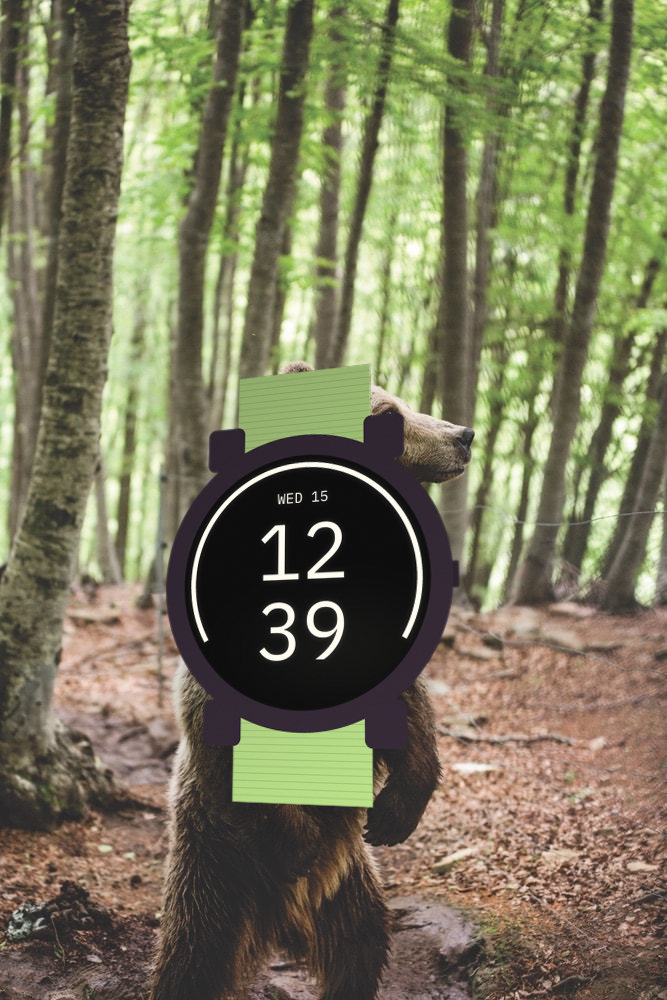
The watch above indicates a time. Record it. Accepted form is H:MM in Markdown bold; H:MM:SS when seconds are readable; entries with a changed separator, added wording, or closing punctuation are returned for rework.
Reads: **12:39**
